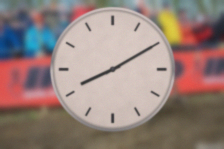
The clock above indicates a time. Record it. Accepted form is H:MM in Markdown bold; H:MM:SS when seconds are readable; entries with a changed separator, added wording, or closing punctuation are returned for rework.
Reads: **8:10**
